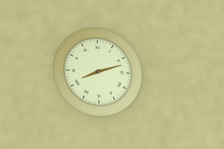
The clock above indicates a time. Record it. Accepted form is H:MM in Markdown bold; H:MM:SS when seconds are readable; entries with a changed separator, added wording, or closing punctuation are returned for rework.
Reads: **8:12**
